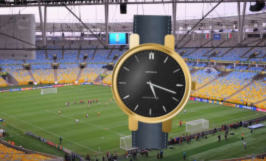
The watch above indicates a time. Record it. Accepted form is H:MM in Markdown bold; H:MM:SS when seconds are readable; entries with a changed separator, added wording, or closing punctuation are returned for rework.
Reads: **5:18**
